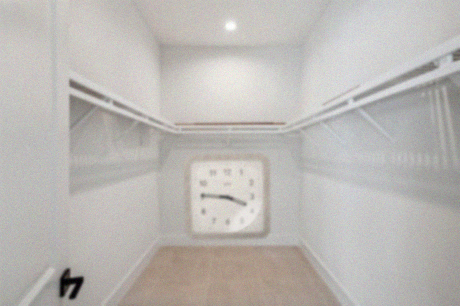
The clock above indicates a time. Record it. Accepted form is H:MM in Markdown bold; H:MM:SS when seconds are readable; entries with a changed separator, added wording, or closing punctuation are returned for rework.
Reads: **3:46**
